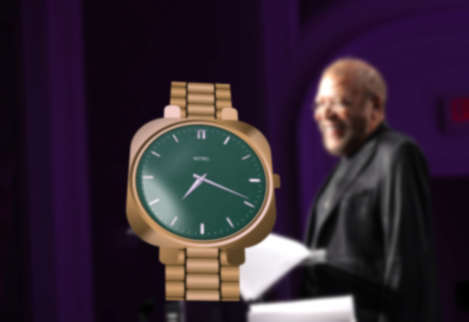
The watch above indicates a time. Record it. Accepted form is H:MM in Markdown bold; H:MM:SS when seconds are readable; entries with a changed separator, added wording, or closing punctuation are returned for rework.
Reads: **7:19**
